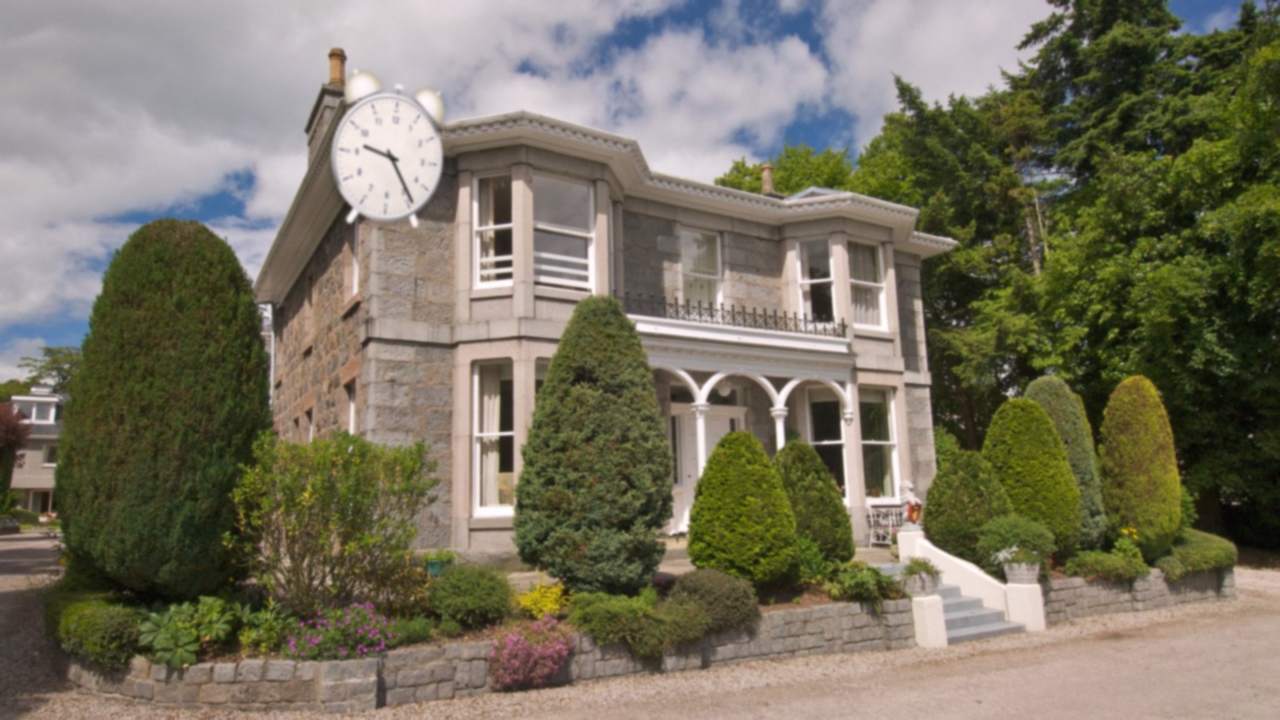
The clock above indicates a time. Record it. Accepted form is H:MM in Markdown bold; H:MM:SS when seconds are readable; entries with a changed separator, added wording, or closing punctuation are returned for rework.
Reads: **9:24**
